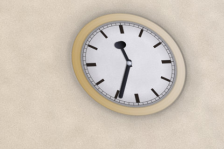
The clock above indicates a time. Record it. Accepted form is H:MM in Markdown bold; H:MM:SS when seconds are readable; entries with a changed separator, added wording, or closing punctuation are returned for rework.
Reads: **11:34**
